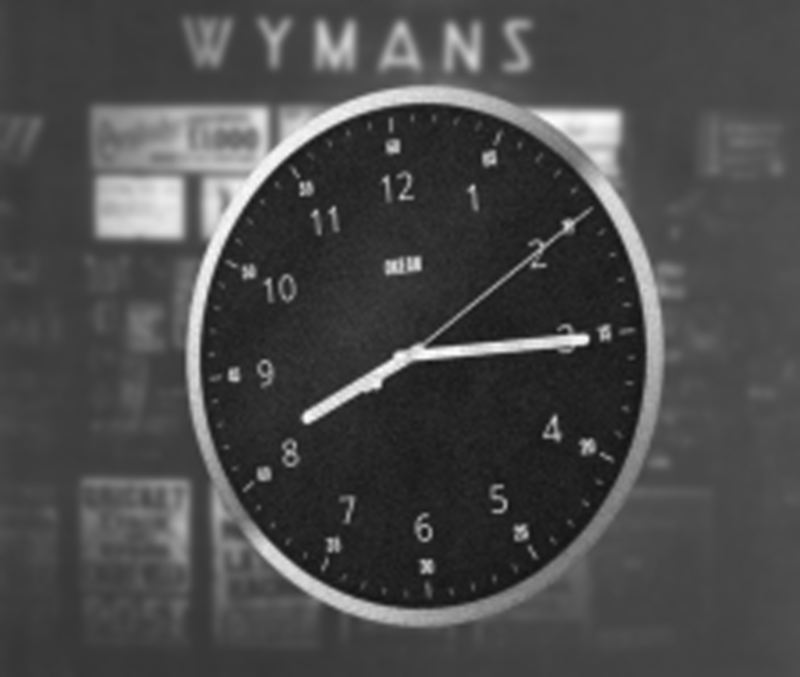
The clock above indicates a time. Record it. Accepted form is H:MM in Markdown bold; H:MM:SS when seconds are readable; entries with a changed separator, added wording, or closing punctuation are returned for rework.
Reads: **8:15:10**
